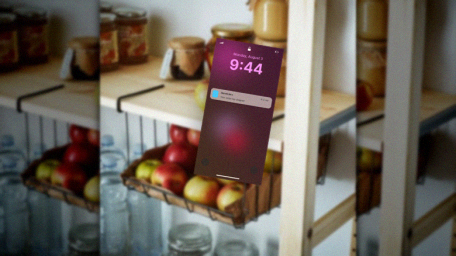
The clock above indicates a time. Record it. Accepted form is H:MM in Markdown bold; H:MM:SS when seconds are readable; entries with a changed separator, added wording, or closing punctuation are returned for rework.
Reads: **9:44**
